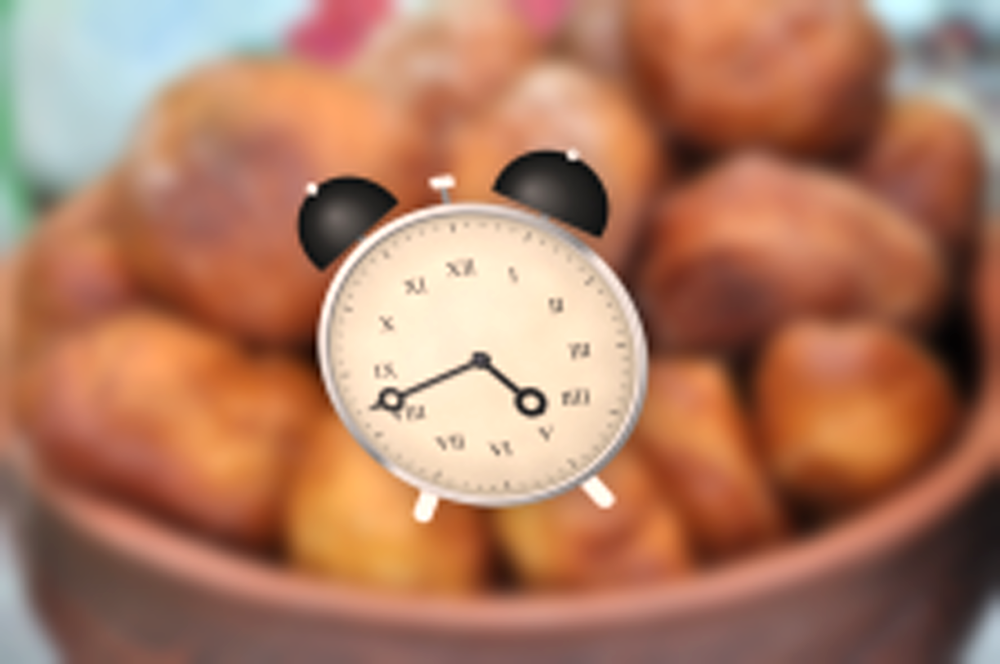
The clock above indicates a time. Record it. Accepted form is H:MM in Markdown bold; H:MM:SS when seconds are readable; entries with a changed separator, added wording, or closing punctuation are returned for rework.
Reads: **4:42**
